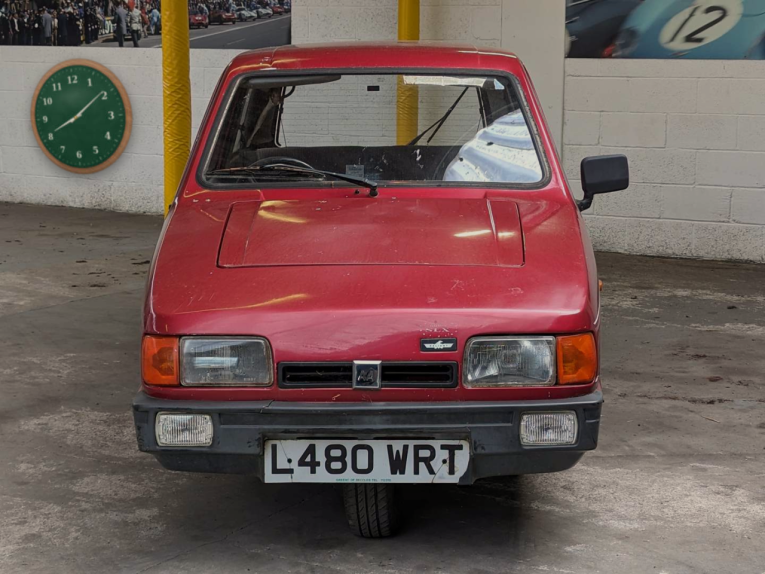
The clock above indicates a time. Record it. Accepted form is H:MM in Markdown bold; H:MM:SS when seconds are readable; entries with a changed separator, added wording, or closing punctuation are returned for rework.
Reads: **8:09**
